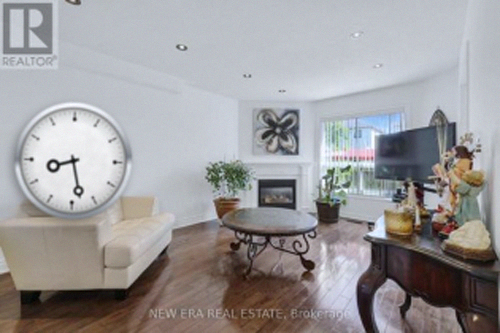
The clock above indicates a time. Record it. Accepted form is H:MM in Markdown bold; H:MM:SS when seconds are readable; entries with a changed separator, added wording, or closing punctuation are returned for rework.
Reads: **8:28**
